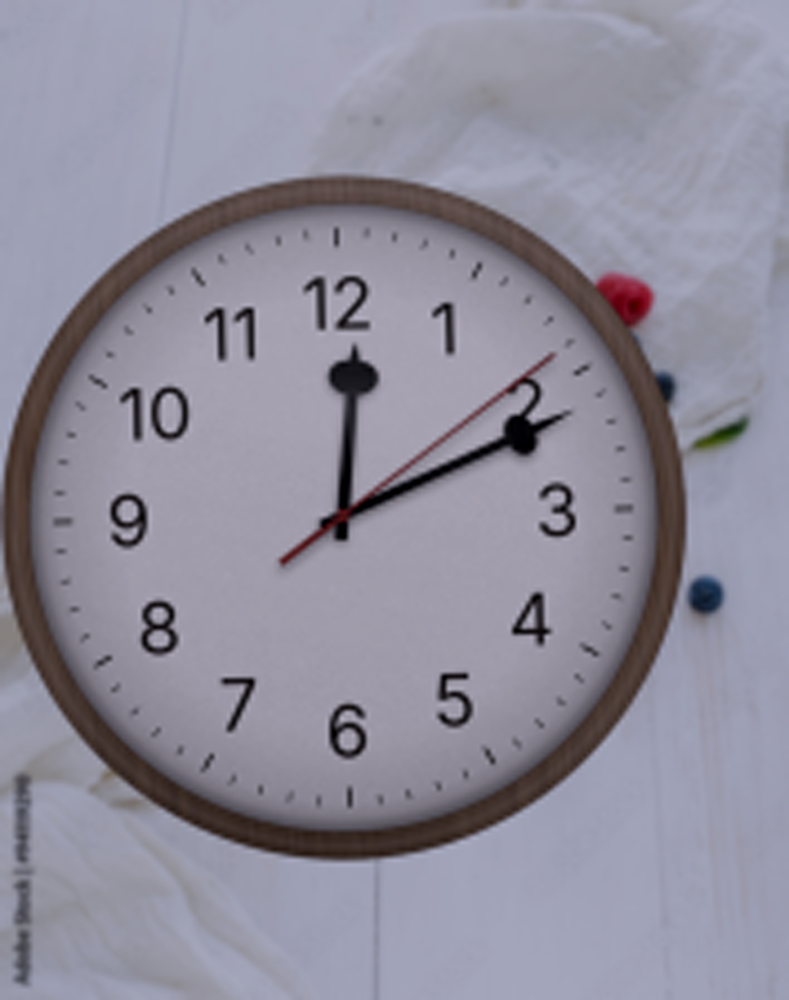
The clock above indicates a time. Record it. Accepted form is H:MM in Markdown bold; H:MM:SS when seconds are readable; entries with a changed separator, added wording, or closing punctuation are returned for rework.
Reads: **12:11:09**
